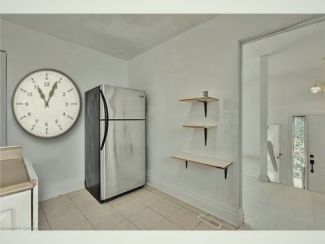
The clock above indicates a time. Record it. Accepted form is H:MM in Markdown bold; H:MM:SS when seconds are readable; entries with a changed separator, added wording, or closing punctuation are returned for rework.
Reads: **11:04**
